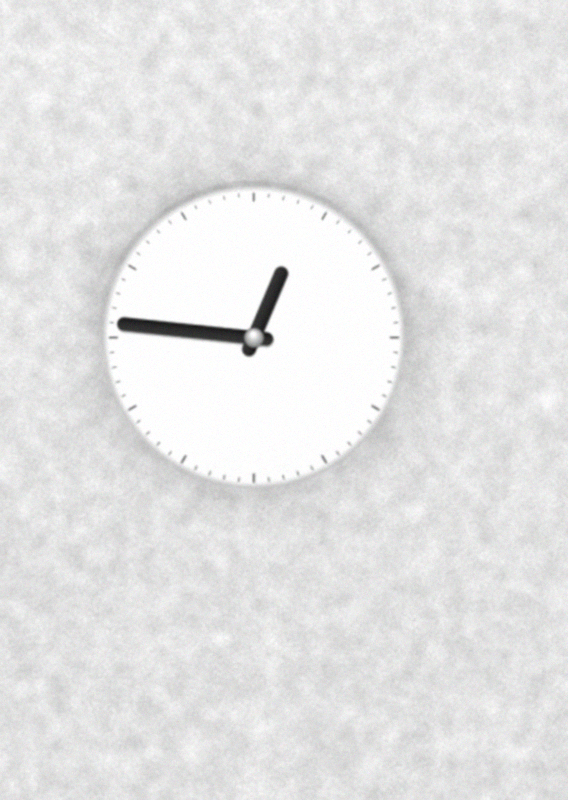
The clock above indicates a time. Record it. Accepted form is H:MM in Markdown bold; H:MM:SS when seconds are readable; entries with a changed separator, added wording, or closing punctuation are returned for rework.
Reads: **12:46**
